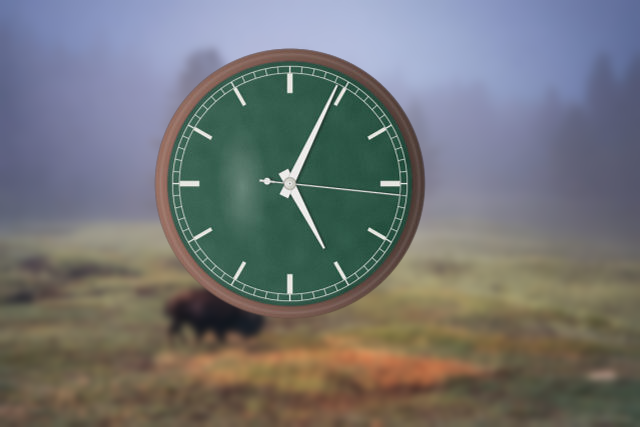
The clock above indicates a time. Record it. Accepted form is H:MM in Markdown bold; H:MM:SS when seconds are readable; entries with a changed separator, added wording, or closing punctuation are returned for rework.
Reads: **5:04:16**
